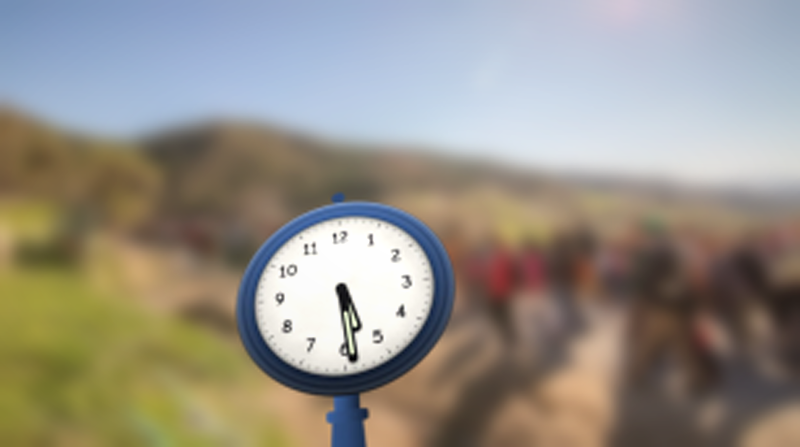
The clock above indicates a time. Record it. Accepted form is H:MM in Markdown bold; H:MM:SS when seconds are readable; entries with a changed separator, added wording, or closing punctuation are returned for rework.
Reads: **5:29**
